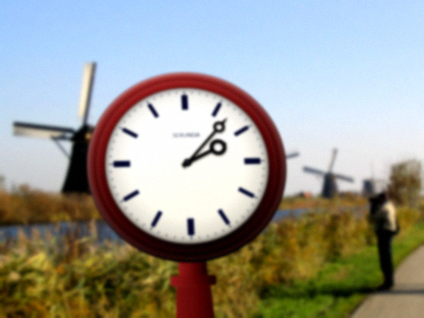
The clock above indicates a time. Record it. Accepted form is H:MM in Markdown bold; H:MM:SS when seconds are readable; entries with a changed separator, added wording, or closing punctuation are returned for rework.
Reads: **2:07**
